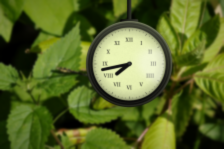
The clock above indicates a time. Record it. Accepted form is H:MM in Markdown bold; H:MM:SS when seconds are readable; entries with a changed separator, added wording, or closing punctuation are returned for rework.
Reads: **7:43**
